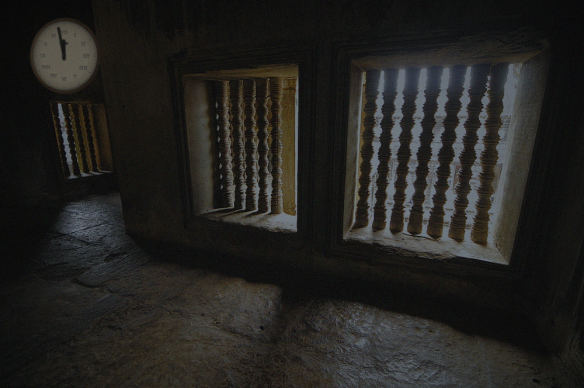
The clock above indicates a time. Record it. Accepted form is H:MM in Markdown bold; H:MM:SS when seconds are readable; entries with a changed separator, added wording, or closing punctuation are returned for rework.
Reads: **11:58**
